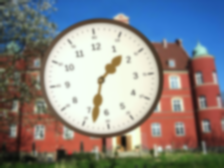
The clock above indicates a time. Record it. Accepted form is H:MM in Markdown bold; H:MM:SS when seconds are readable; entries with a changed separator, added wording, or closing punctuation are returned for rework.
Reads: **1:33**
